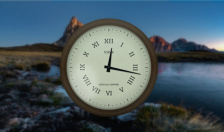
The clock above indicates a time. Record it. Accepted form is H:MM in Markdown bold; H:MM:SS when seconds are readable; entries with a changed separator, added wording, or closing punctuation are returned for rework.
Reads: **12:17**
